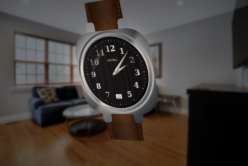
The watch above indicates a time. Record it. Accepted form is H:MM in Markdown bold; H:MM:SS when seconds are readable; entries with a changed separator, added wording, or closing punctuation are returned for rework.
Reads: **2:07**
